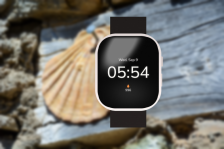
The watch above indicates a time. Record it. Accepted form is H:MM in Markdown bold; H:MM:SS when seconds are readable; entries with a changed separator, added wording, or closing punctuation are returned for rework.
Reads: **5:54**
